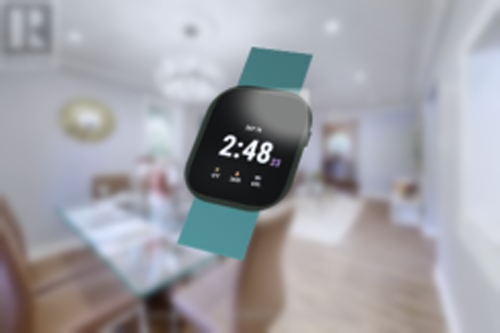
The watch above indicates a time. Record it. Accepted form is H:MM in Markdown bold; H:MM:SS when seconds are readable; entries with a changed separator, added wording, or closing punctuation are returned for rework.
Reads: **2:48**
